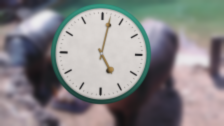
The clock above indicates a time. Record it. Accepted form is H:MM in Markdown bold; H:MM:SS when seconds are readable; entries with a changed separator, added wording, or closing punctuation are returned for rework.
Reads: **5:02**
